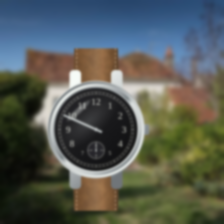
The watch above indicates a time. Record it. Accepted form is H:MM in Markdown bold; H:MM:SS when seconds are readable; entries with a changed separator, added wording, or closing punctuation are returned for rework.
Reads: **9:49**
